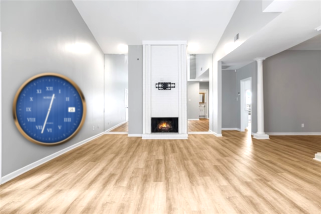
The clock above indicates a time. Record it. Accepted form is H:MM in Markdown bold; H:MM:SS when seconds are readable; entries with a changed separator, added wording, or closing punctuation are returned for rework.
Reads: **12:33**
